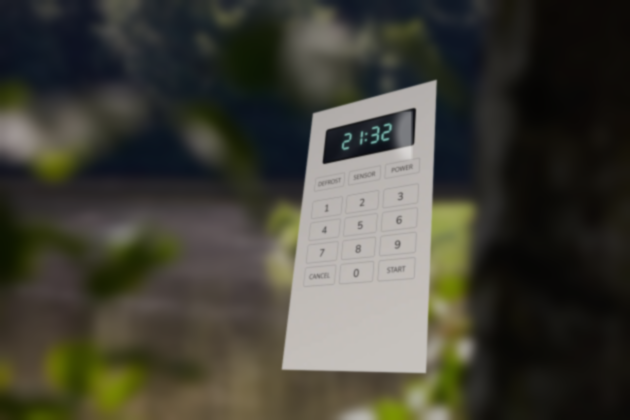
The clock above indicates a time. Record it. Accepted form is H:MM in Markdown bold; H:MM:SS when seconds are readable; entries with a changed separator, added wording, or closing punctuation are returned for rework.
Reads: **21:32**
